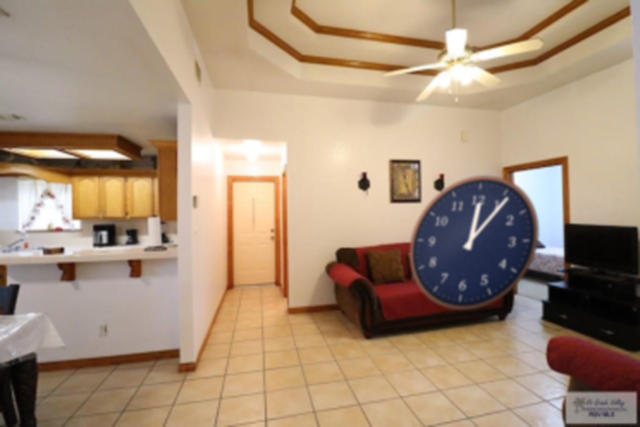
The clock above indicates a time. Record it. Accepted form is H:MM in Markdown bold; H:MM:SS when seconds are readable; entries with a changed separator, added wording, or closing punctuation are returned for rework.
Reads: **12:06**
